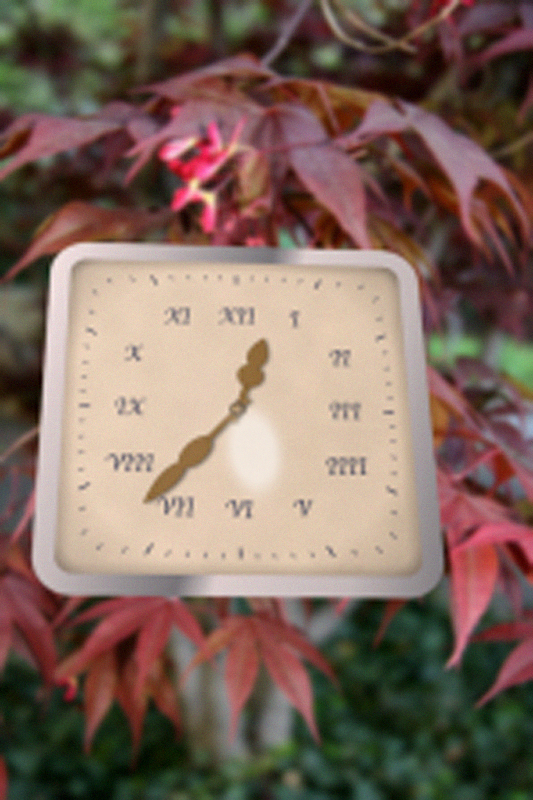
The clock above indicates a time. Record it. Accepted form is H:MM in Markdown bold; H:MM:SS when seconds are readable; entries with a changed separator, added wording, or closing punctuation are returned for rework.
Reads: **12:37**
